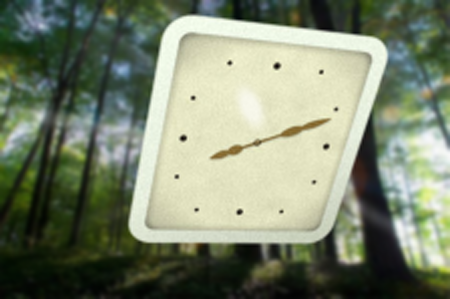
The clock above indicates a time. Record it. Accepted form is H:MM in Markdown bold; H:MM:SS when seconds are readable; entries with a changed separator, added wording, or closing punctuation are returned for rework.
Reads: **8:11**
